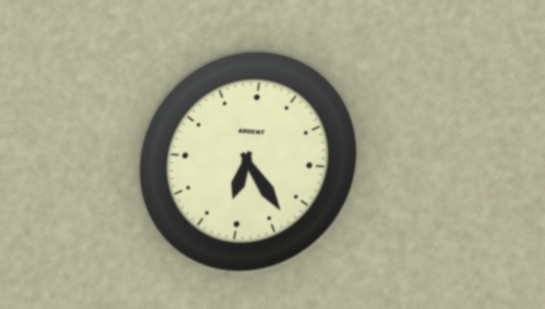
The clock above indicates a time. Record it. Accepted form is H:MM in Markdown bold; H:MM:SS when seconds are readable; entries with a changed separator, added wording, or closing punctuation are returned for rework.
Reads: **6:23**
